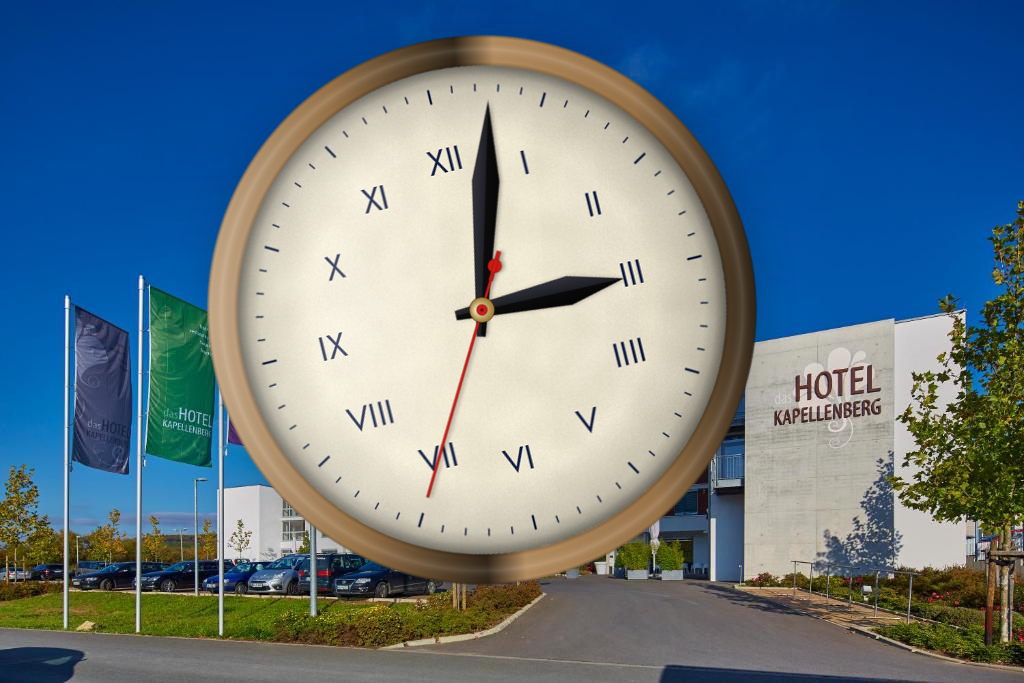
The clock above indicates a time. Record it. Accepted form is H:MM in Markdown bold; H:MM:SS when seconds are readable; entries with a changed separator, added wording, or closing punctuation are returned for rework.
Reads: **3:02:35**
